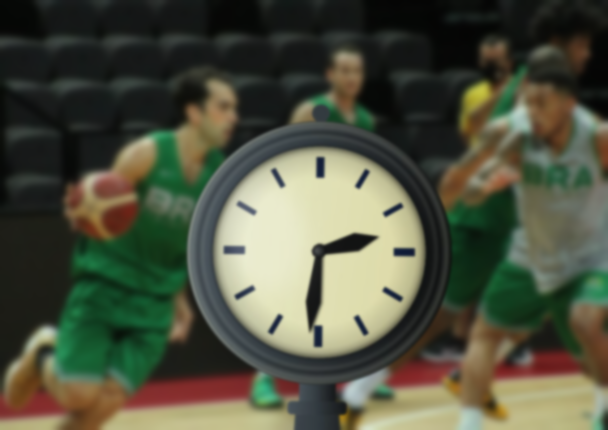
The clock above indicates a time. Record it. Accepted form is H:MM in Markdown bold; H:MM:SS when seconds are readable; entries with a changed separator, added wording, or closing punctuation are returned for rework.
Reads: **2:31**
